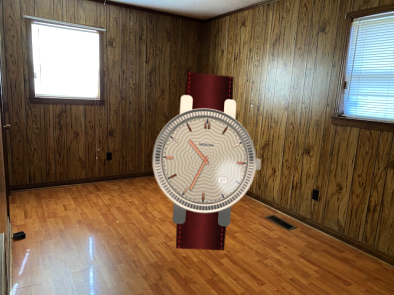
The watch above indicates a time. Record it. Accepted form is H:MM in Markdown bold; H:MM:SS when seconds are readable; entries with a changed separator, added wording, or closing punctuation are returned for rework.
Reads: **10:34**
